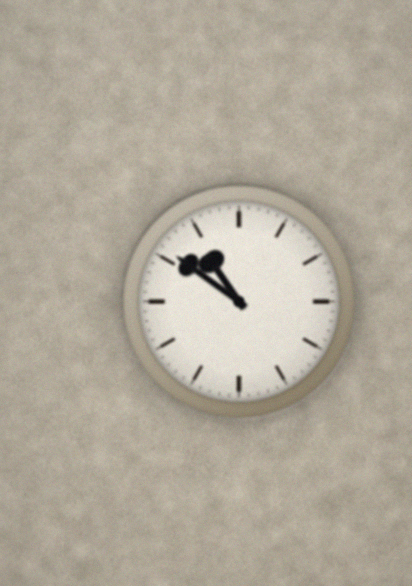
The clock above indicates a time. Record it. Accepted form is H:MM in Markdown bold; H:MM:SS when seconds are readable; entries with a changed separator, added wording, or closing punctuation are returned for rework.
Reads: **10:51**
